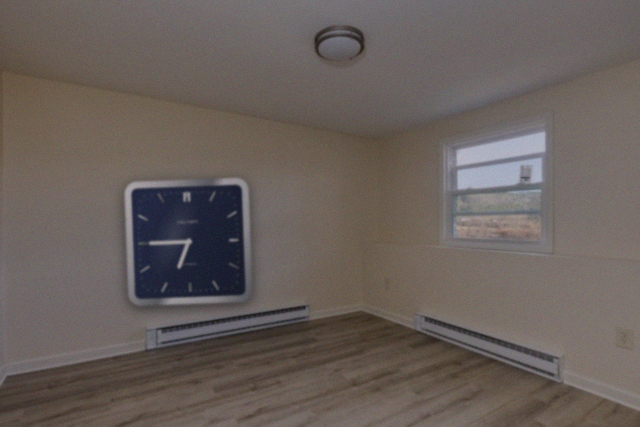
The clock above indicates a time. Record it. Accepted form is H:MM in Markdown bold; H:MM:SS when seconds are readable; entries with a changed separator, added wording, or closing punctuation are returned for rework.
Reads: **6:45**
